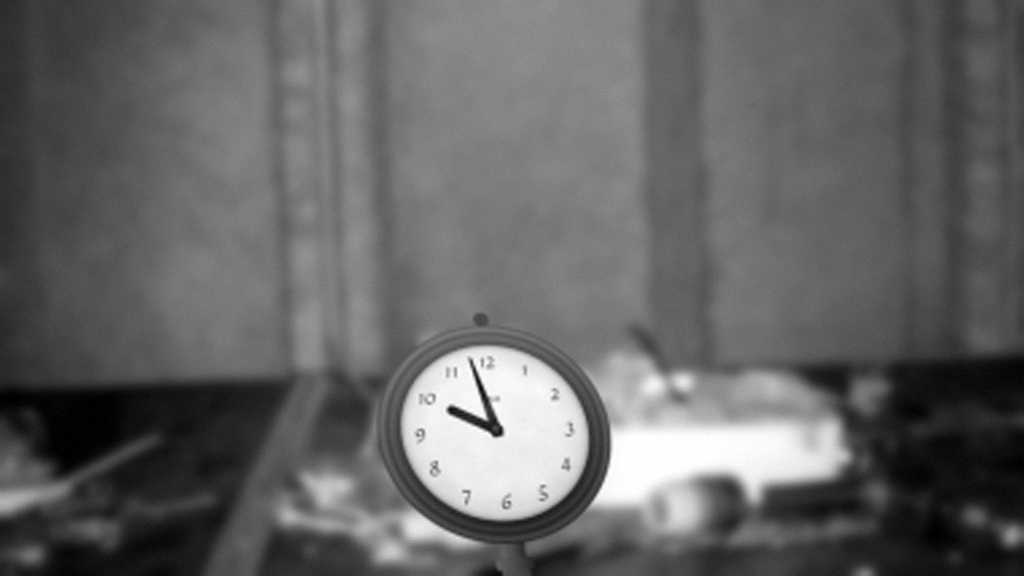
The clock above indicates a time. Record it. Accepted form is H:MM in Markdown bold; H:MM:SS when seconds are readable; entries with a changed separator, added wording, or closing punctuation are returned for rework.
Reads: **9:58**
